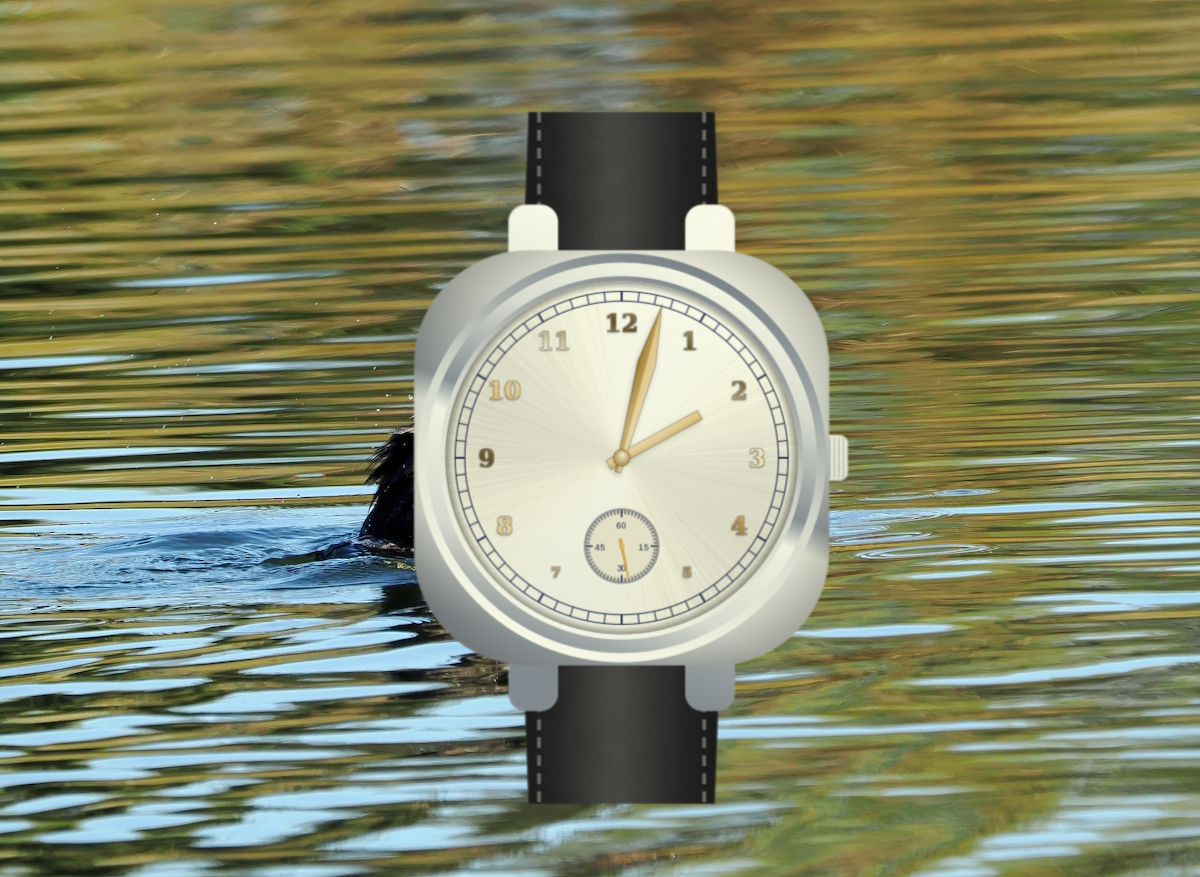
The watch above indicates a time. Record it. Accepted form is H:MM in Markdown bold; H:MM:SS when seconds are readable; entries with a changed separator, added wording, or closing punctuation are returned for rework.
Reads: **2:02:28**
